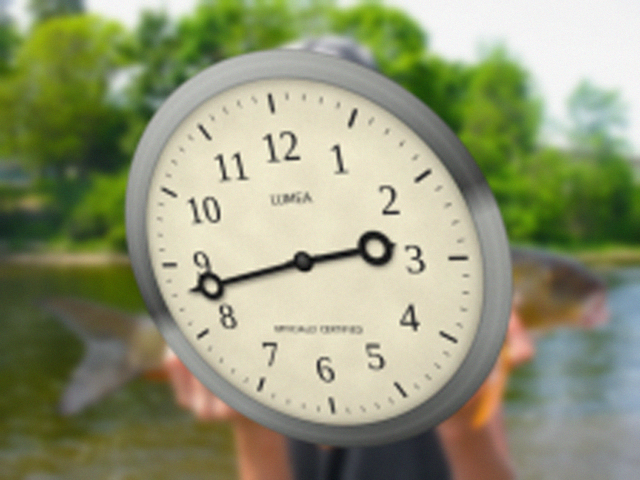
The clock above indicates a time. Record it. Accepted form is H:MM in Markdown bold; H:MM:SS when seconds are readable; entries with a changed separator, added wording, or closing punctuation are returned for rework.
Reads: **2:43**
